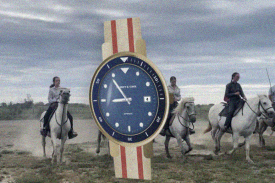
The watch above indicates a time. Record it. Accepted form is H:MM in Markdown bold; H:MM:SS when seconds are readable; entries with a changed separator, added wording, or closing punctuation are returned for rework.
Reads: **8:54**
